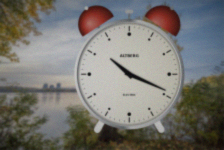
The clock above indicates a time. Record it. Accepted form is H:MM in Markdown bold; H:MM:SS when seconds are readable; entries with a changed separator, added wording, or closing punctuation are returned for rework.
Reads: **10:19**
